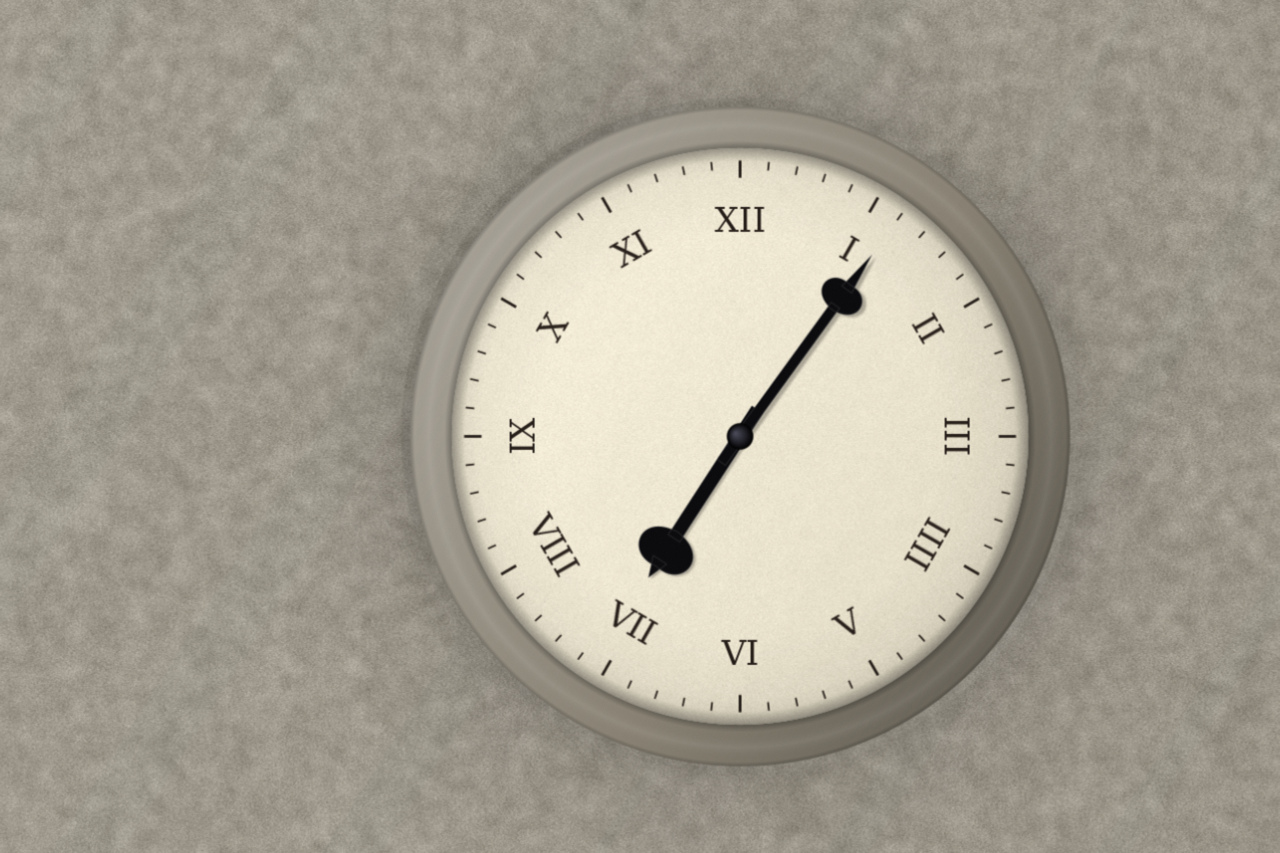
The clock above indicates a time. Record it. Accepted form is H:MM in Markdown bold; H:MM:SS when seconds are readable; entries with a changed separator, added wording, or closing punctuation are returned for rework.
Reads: **7:06**
